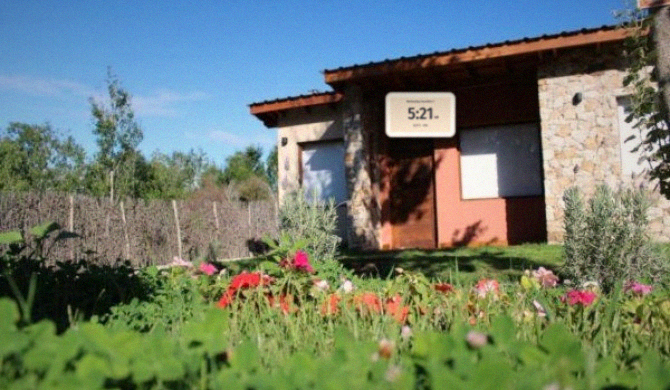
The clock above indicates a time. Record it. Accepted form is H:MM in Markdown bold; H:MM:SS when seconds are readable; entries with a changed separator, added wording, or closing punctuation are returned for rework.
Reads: **5:21**
